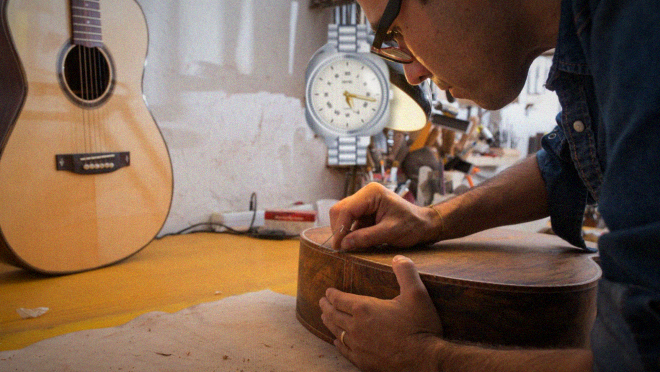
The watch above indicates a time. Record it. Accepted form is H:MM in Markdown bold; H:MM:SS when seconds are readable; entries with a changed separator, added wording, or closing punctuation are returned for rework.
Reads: **5:17**
